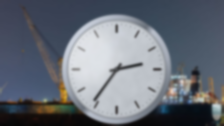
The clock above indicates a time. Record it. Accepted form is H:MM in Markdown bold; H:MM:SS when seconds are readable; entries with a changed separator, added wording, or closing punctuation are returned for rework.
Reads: **2:36**
